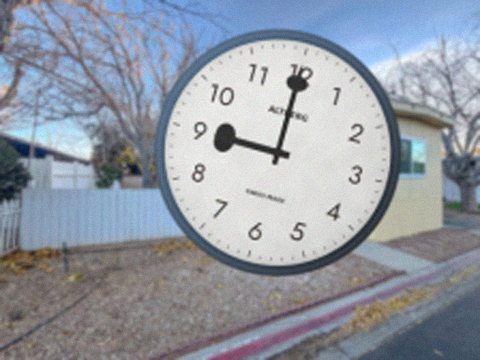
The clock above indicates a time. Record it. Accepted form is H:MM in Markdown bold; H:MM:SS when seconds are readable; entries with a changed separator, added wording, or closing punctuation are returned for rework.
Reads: **9:00**
